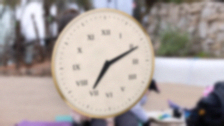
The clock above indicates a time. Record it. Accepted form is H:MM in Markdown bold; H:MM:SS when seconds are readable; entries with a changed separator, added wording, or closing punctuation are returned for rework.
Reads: **7:11**
